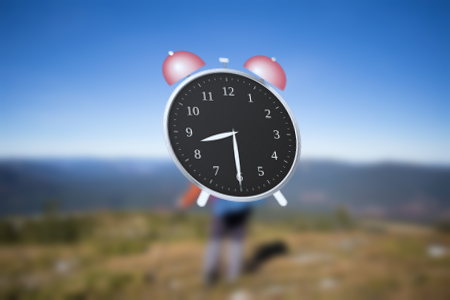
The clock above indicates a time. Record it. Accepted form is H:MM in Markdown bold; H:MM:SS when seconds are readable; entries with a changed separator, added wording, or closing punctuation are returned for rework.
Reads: **8:30**
